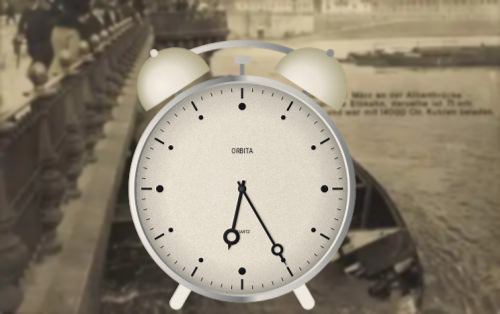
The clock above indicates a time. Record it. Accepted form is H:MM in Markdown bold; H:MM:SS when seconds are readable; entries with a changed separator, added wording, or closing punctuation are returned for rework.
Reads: **6:25**
